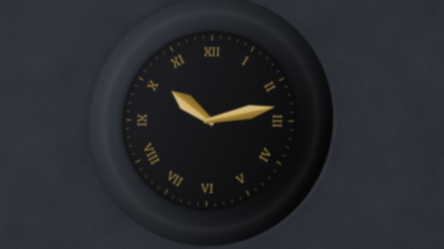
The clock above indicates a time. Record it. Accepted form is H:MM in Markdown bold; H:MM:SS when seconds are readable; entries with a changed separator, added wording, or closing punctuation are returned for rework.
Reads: **10:13**
